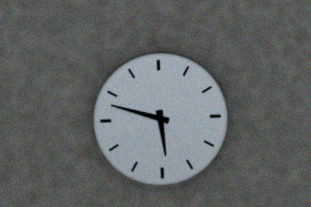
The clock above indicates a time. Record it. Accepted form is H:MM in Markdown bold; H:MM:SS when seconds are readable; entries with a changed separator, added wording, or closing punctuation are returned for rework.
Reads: **5:48**
